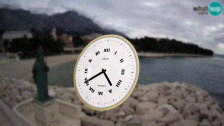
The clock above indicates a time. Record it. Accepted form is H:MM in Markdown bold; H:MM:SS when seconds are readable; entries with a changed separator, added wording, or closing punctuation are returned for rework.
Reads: **4:40**
